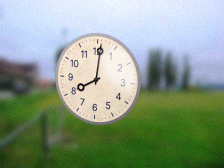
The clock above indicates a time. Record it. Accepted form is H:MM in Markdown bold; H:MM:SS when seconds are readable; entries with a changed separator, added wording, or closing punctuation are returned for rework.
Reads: **8:01**
